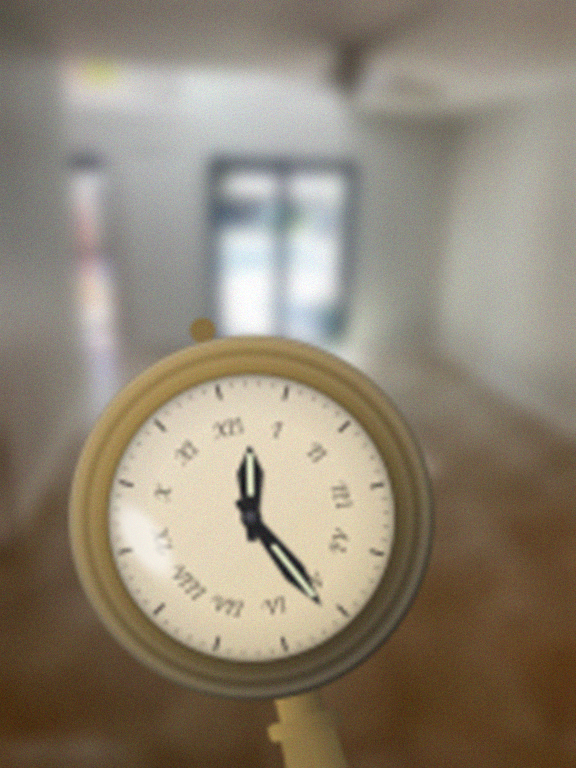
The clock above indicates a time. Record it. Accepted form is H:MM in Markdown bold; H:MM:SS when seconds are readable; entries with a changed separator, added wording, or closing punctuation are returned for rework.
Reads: **12:26**
